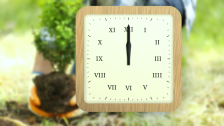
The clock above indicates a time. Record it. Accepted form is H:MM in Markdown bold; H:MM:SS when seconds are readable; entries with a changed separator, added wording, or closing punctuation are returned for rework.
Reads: **12:00**
